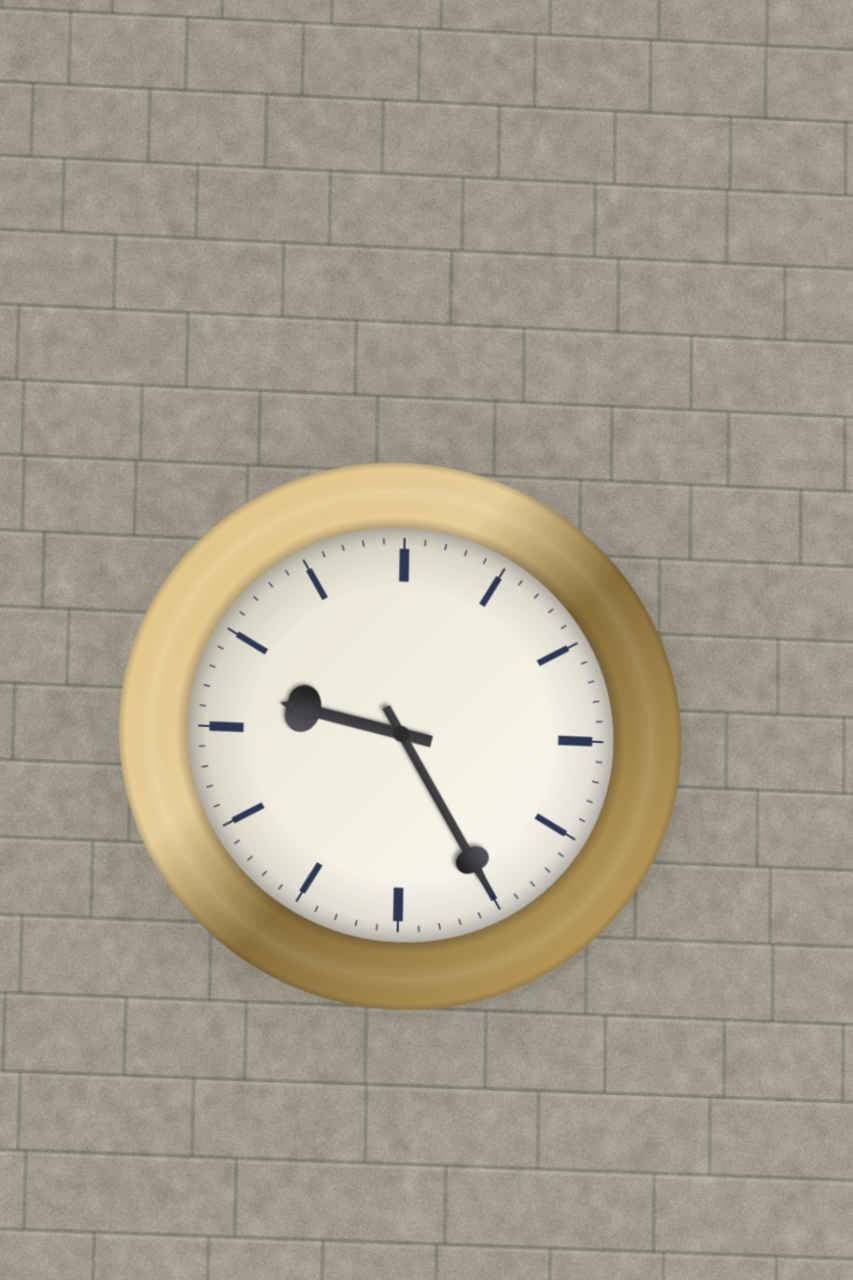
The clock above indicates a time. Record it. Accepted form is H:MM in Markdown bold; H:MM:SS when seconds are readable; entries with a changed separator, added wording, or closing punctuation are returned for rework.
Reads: **9:25**
